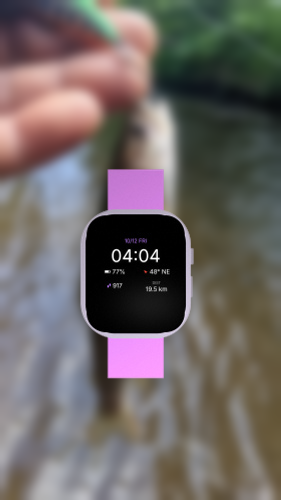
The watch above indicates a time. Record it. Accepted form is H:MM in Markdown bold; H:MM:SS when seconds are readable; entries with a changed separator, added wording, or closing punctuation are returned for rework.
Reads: **4:04**
